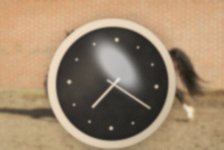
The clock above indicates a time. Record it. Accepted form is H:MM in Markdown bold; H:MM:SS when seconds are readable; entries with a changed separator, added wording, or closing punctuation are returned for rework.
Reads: **7:20**
